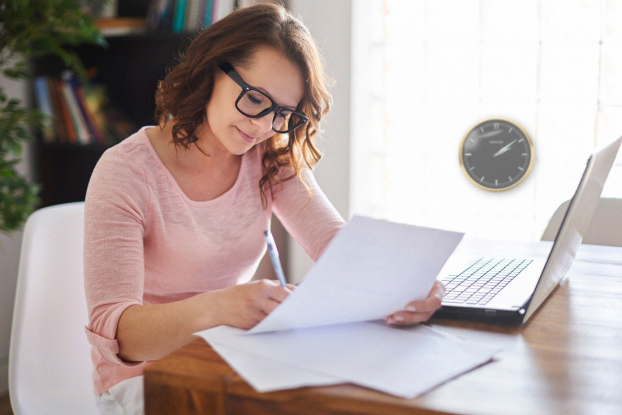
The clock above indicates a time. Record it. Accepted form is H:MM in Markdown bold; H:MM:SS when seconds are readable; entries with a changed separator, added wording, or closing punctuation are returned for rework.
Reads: **2:09**
